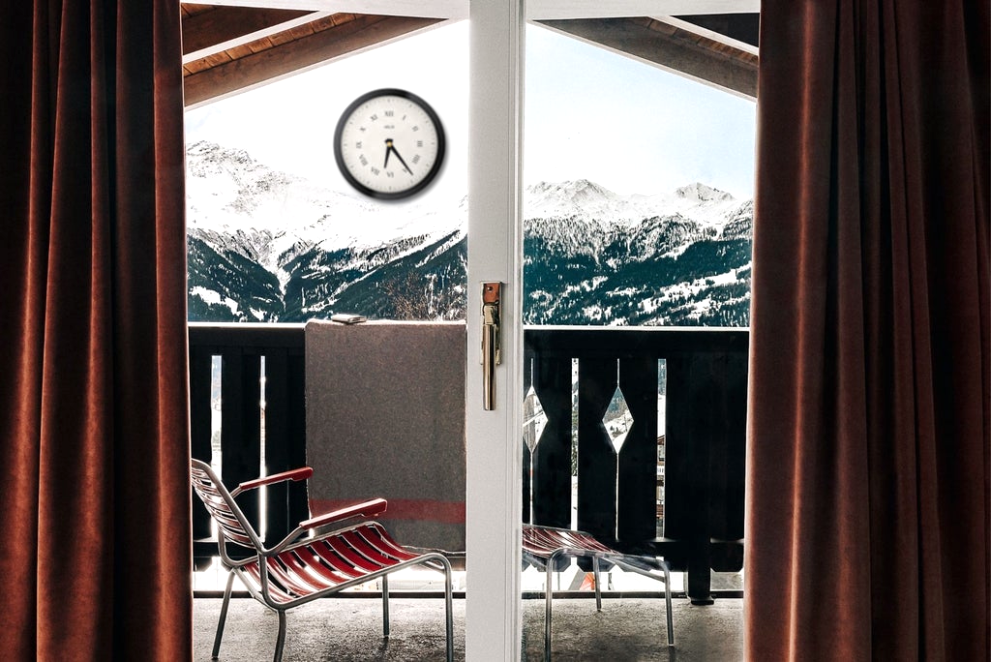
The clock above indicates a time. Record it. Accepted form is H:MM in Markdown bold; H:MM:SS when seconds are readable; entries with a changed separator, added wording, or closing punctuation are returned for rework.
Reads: **6:24**
